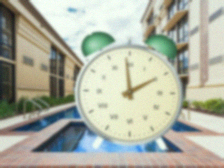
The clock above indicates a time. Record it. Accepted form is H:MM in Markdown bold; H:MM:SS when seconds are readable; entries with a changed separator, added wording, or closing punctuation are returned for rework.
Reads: **1:59**
